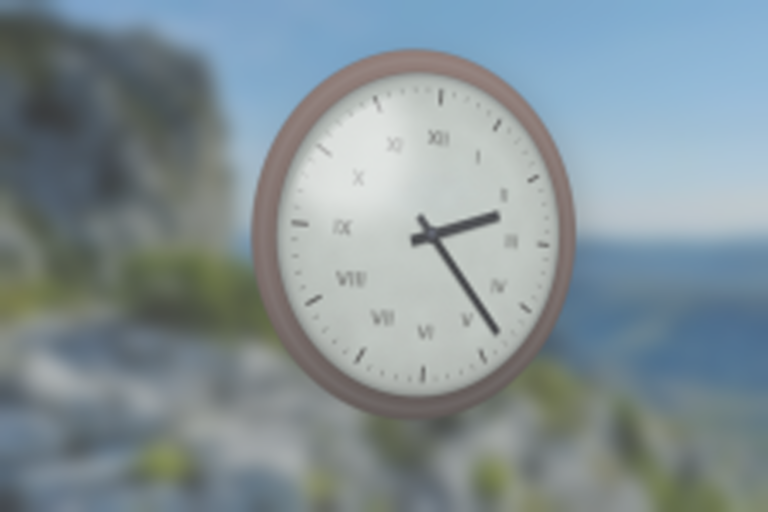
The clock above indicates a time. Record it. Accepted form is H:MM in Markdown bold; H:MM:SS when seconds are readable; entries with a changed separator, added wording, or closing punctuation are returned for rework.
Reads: **2:23**
